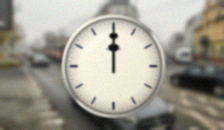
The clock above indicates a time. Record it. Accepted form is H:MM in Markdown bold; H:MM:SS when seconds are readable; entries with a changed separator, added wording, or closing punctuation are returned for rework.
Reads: **12:00**
